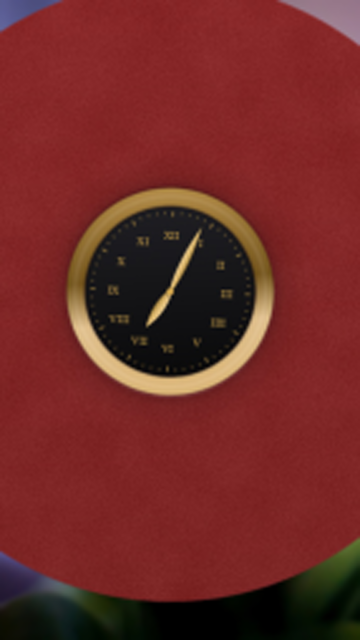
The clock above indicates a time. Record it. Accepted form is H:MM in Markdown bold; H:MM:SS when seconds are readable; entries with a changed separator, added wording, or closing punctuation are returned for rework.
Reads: **7:04**
